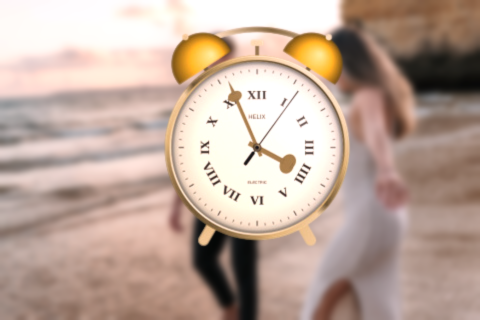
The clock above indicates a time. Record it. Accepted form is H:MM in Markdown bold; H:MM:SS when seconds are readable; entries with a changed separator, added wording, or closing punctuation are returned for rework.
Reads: **3:56:06**
